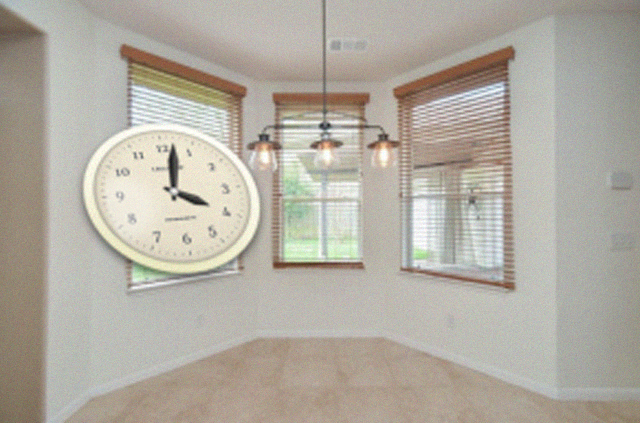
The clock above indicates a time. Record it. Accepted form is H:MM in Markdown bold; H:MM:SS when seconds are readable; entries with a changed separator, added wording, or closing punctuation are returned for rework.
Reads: **4:02**
